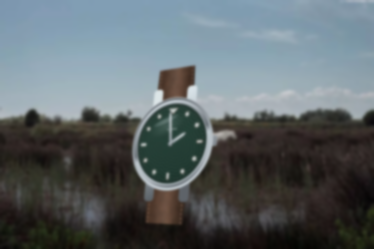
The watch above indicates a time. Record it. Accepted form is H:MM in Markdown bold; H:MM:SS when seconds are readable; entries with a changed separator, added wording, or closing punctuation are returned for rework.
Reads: **1:59**
